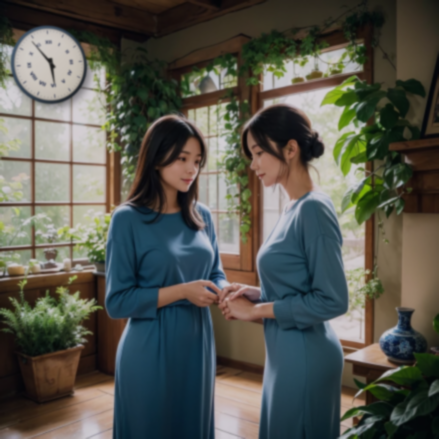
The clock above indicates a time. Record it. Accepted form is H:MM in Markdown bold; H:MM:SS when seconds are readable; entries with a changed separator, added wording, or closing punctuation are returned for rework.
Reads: **5:54**
